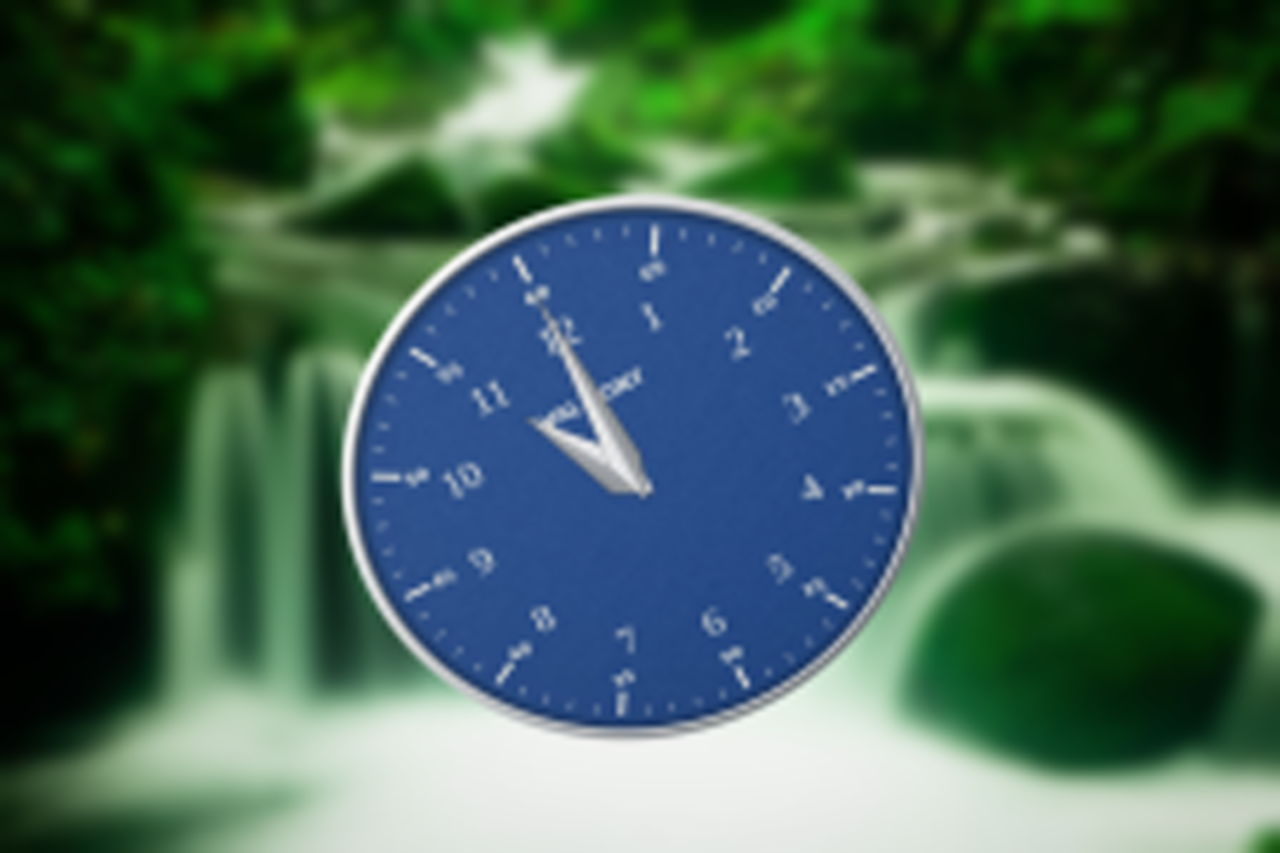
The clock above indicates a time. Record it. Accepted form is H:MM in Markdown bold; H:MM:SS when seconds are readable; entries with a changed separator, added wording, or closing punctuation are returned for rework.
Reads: **11:00**
